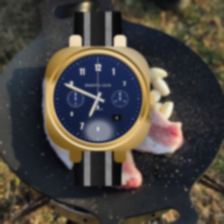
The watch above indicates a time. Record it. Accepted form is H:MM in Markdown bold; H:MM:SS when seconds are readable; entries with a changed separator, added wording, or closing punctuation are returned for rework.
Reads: **6:49**
